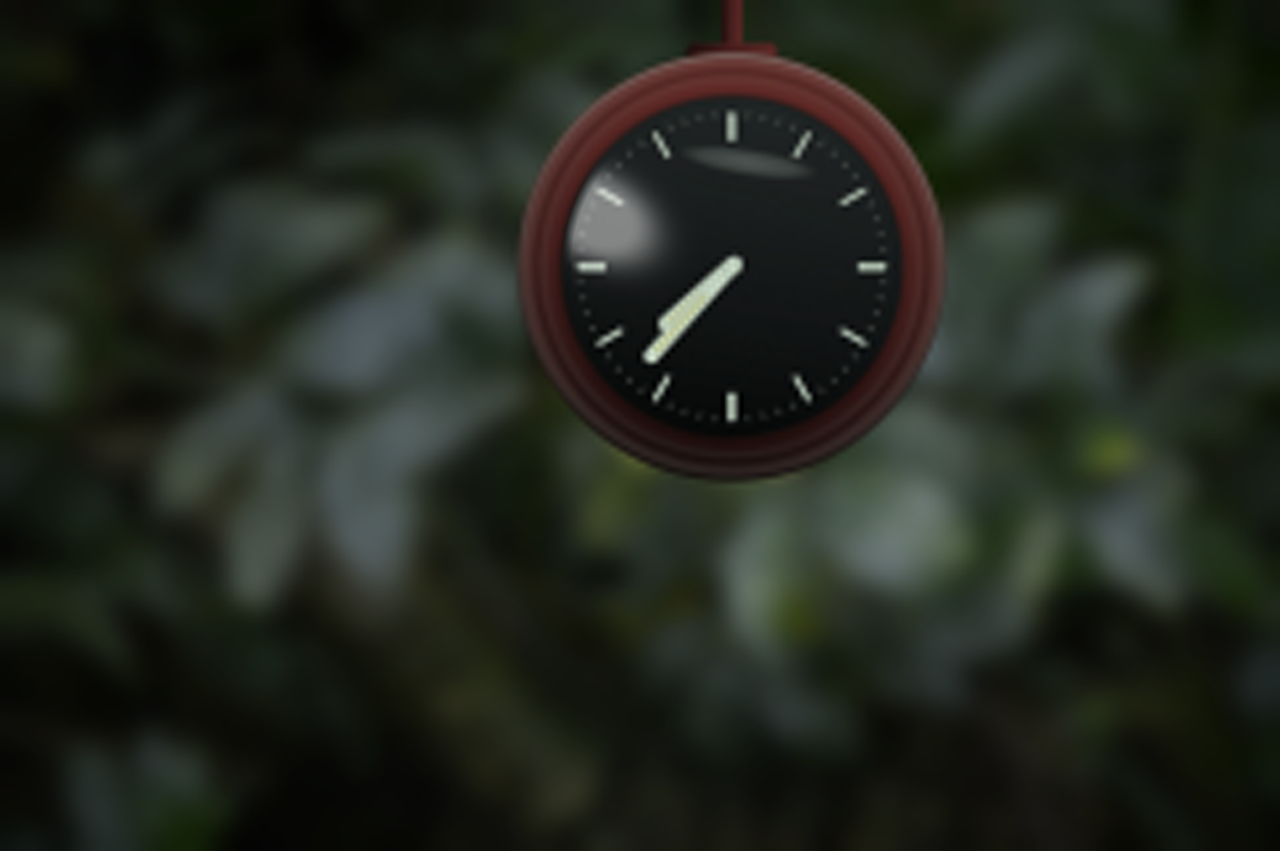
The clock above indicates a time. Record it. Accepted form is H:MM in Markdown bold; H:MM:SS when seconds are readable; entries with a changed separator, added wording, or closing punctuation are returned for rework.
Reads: **7:37**
